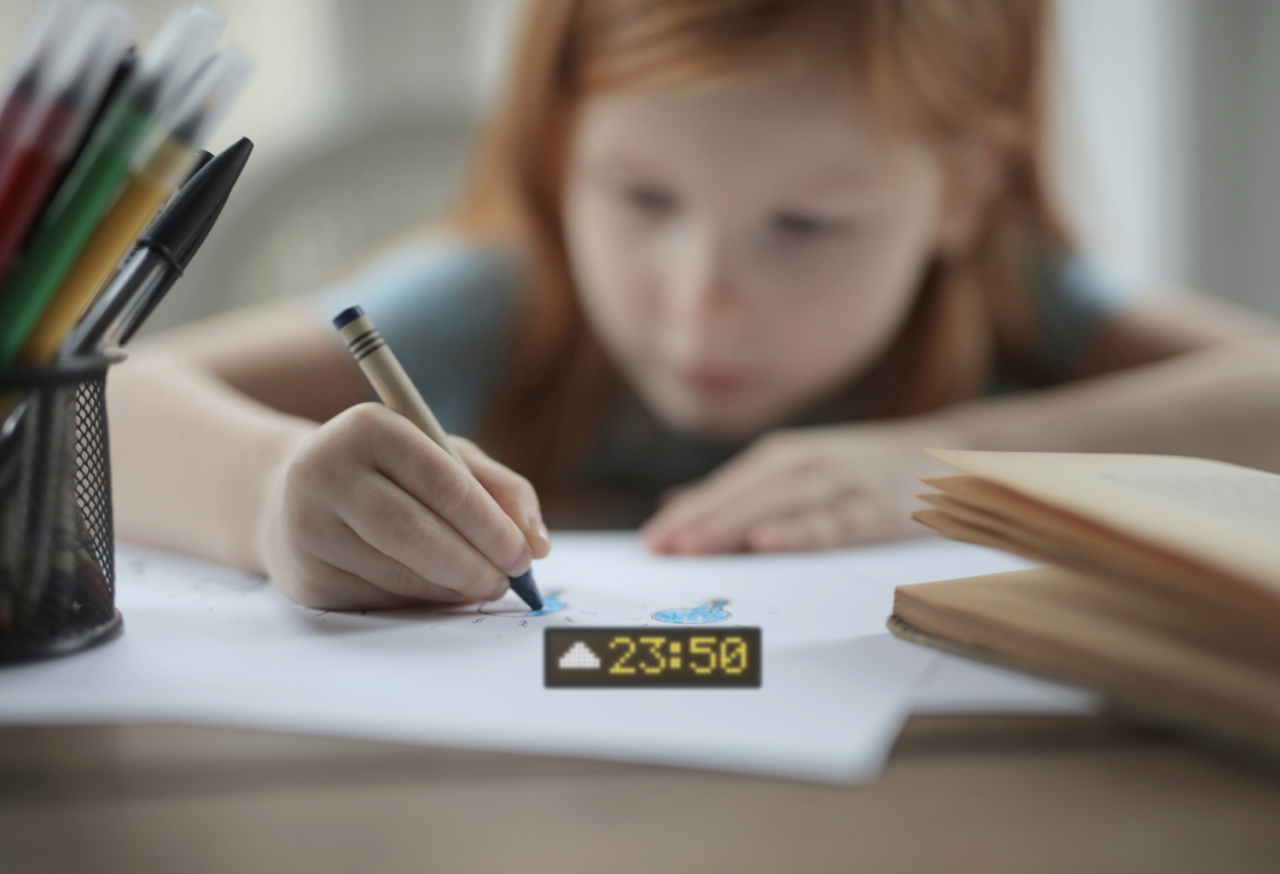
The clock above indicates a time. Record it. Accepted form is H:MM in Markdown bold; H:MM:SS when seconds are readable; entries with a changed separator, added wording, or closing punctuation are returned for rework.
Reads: **23:50**
